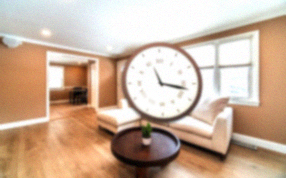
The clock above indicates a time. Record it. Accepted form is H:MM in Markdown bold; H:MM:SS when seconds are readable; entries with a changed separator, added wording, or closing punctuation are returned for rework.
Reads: **11:17**
